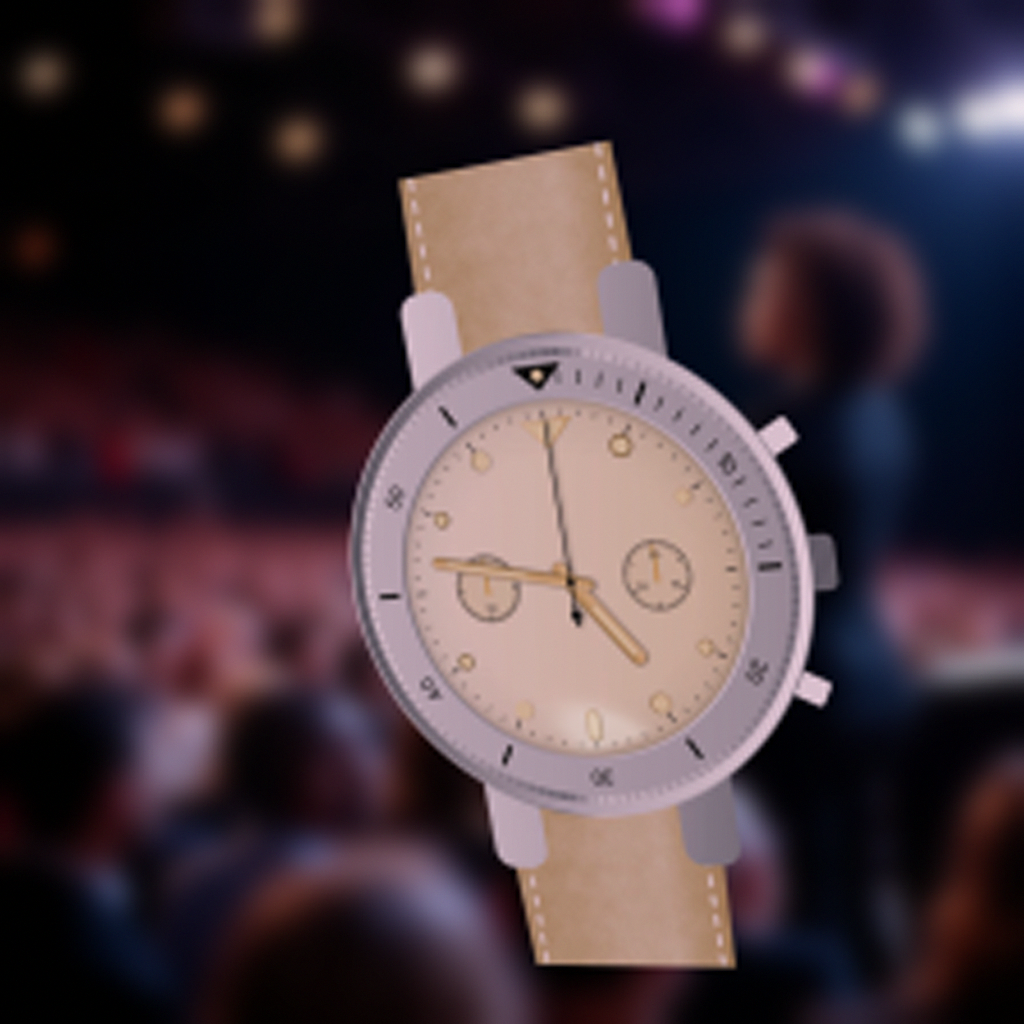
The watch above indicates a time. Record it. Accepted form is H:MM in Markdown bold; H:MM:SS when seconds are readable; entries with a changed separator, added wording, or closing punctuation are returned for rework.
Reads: **4:47**
